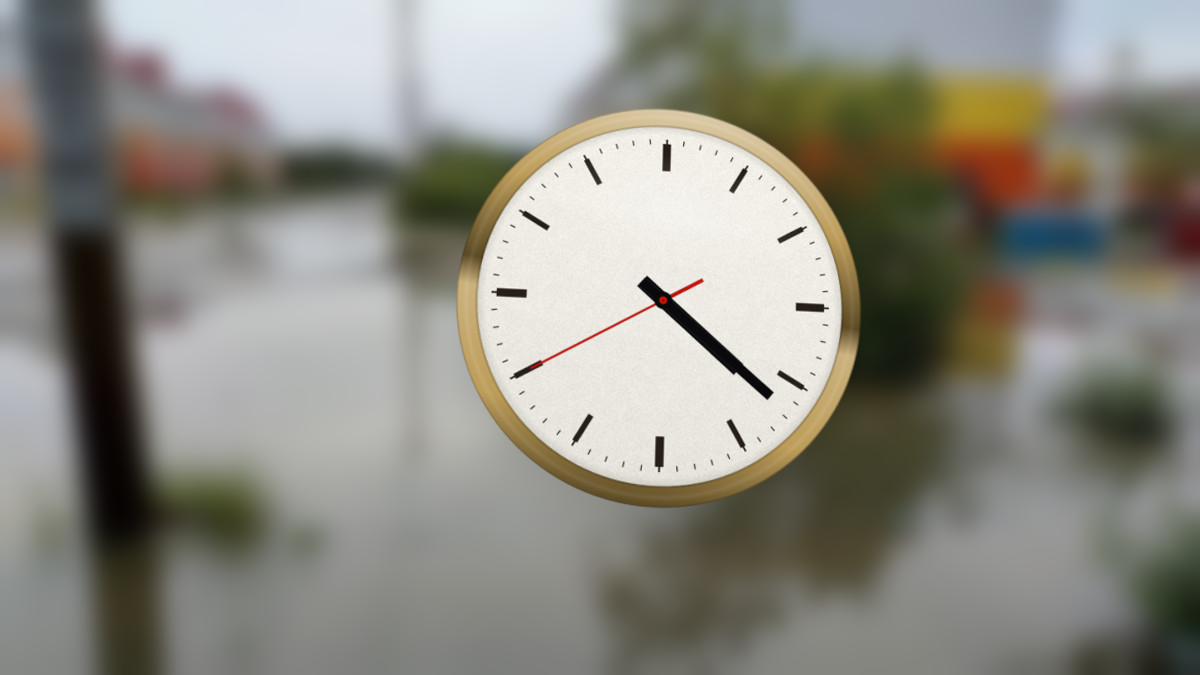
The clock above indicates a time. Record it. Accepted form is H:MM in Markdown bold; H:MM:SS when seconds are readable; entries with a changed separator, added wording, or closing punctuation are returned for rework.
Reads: **4:21:40**
